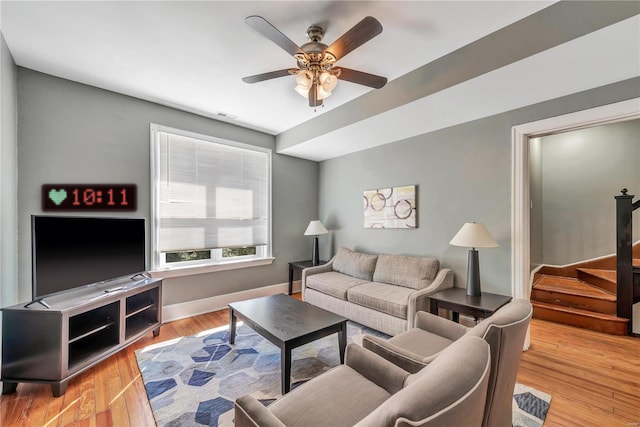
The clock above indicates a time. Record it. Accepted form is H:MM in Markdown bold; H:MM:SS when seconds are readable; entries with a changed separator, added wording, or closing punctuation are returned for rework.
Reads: **10:11**
